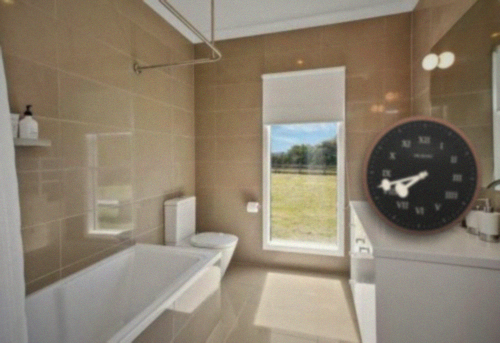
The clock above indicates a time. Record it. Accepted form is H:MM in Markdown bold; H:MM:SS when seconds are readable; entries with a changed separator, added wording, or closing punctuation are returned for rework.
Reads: **7:42**
